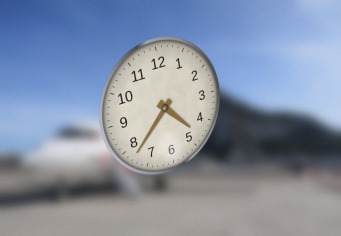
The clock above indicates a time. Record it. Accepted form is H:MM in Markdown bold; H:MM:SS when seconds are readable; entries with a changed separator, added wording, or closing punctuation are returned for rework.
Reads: **4:38**
